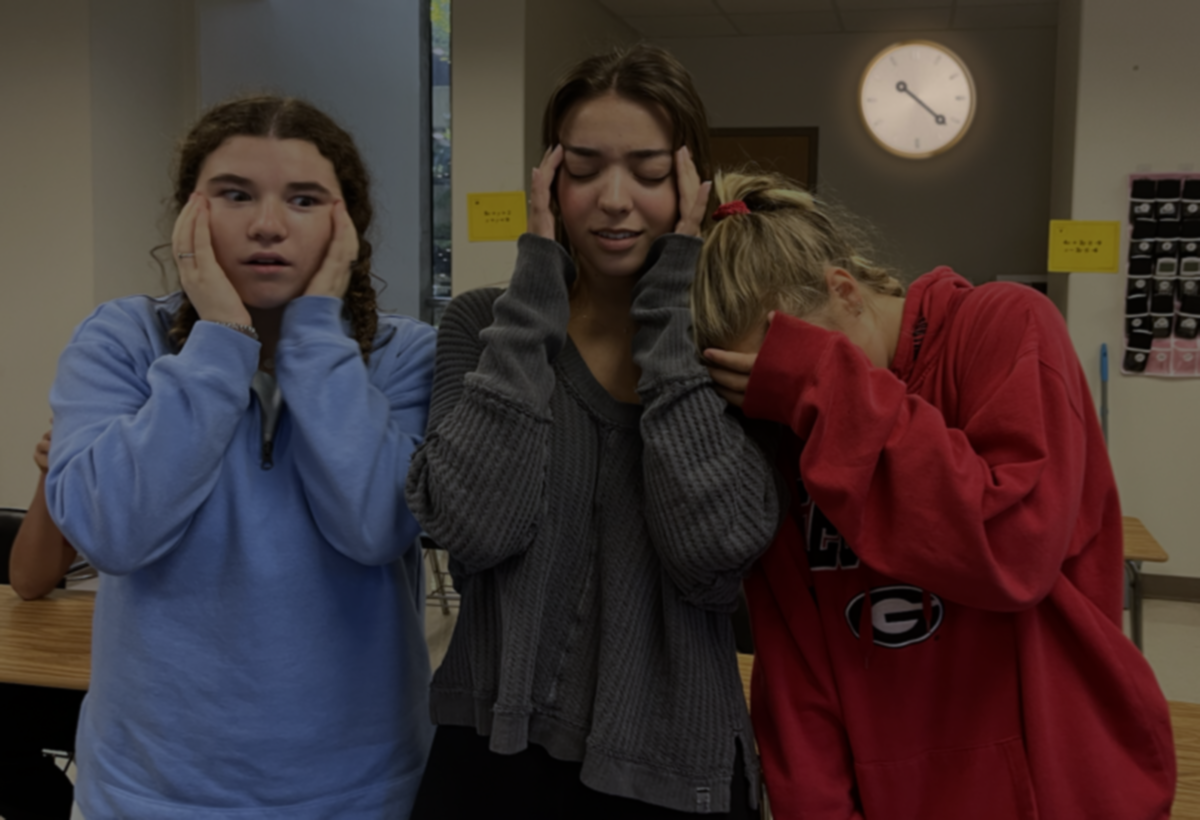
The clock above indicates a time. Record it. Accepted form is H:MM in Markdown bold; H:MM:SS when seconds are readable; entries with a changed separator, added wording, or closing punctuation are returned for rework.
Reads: **10:22**
